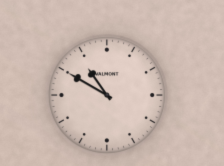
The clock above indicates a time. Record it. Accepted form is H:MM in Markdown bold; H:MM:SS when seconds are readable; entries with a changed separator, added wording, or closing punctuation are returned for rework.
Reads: **10:50**
